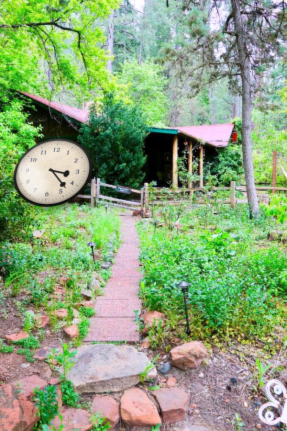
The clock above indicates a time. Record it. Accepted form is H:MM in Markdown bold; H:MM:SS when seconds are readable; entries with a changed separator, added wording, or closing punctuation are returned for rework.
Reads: **3:23**
